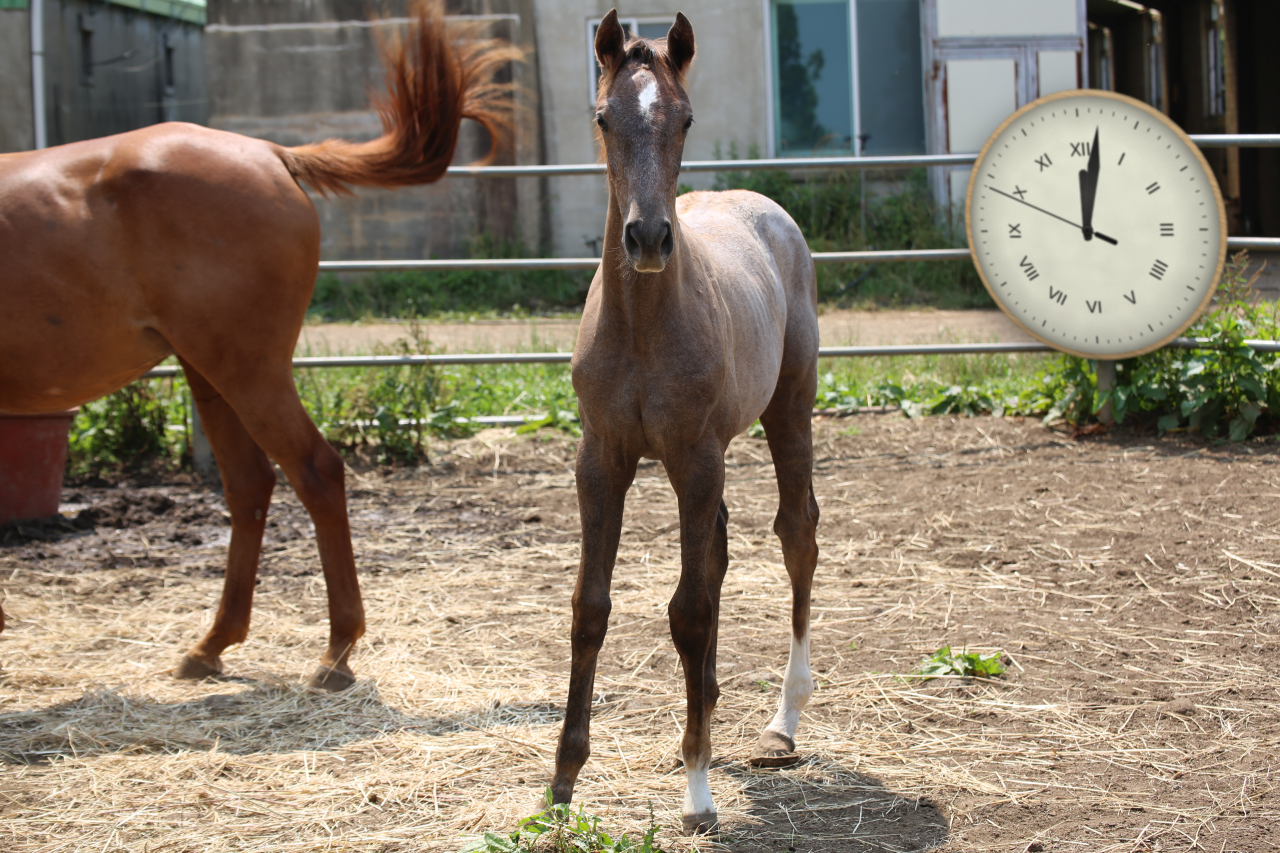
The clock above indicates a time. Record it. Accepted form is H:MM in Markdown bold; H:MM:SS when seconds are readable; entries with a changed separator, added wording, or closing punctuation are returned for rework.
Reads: **12:01:49**
